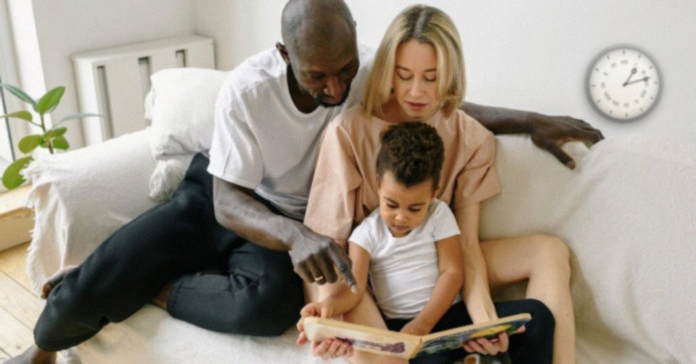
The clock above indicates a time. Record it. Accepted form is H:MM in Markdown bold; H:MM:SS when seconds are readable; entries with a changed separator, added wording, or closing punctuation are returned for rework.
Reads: **1:13**
